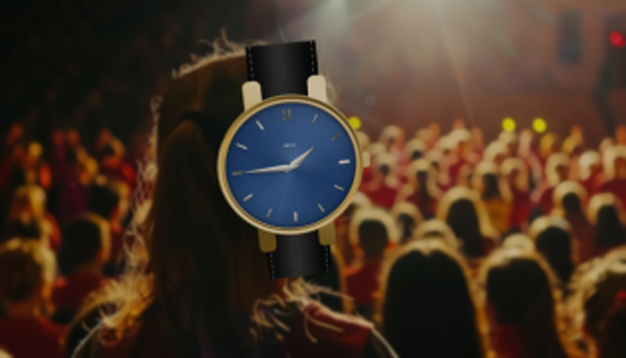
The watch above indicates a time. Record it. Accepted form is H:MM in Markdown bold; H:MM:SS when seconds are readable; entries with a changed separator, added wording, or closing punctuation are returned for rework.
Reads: **1:45**
